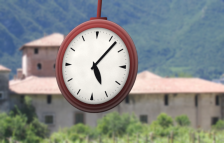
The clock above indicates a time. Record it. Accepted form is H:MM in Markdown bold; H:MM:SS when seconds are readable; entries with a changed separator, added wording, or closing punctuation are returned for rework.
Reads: **5:07**
